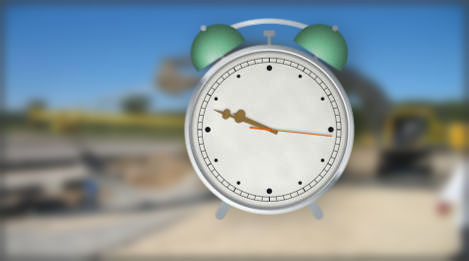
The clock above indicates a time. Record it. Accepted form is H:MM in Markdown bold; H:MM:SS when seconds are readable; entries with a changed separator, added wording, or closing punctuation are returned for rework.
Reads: **9:48:16**
